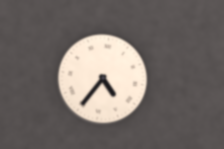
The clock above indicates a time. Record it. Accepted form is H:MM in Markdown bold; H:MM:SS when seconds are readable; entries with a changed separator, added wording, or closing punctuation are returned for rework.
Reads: **4:35**
